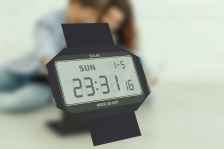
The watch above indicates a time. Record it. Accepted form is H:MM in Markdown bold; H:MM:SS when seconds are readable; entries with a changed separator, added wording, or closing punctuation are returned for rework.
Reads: **23:31:16**
